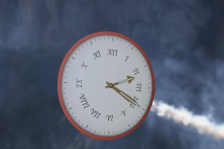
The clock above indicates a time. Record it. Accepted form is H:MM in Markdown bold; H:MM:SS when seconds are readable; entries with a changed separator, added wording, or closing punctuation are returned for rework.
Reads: **2:20**
